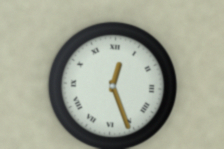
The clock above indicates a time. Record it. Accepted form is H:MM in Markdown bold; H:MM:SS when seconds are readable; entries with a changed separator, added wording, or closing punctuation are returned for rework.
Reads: **12:26**
